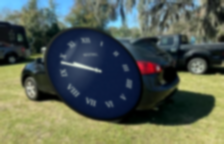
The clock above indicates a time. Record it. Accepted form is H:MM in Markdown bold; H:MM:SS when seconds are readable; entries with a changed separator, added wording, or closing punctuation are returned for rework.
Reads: **9:48**
